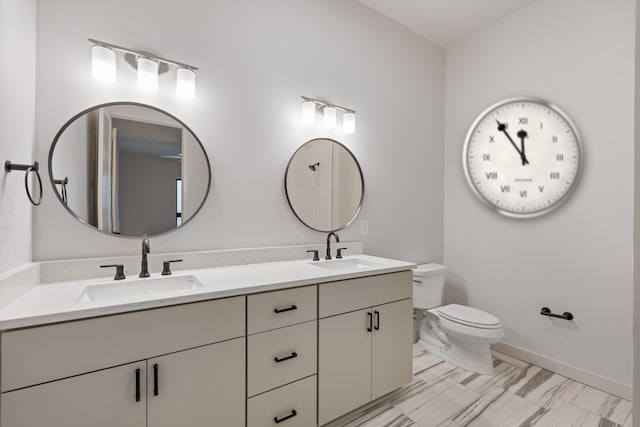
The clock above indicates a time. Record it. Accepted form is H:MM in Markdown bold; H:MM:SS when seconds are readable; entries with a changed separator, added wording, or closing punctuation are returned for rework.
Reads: **11:54**
